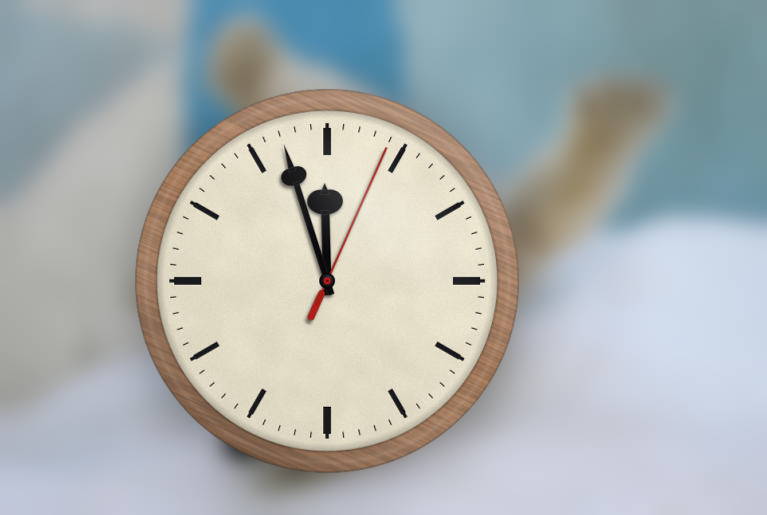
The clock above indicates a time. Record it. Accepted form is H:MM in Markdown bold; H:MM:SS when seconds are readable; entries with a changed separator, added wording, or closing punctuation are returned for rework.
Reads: **11:57:04**
